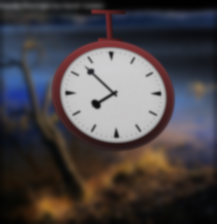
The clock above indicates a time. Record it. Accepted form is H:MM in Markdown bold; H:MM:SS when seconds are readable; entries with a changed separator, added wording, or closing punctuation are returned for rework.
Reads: **7:53**
